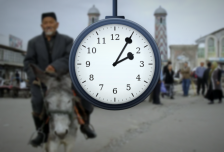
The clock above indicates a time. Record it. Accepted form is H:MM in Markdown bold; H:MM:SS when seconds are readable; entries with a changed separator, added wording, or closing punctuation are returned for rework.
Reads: **2:05**
